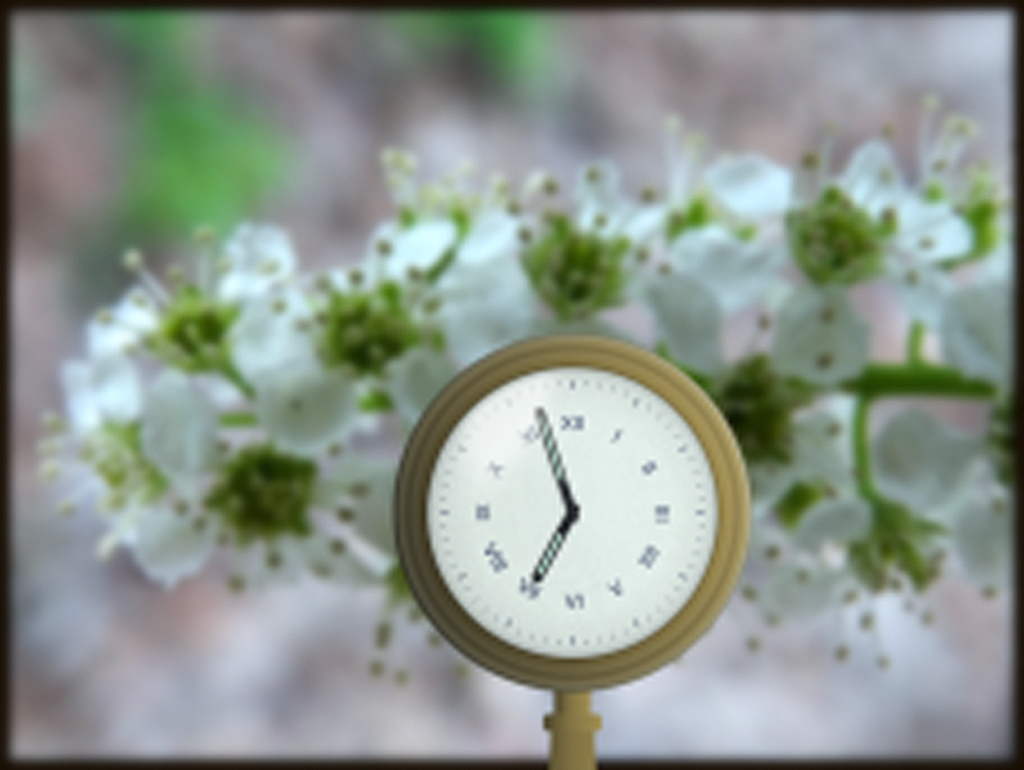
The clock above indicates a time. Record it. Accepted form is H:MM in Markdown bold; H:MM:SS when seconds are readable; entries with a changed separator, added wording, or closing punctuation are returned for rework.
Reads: **6:57**
